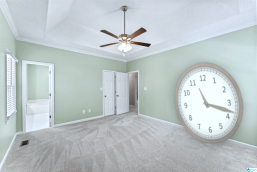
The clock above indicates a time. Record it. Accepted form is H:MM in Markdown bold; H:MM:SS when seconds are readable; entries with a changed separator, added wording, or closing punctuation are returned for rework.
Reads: **11:18**
